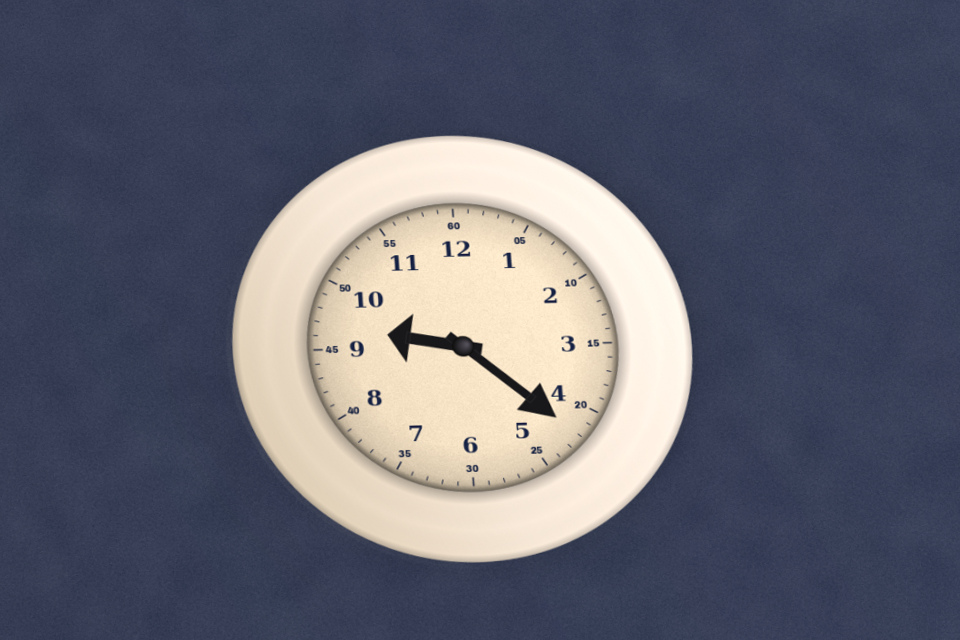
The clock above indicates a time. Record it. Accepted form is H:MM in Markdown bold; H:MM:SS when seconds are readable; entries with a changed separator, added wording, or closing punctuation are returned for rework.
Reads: **9:22**
